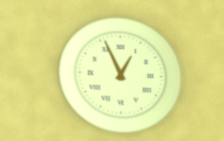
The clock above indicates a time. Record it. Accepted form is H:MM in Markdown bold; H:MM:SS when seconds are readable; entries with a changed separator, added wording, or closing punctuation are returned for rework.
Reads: **12:56**
